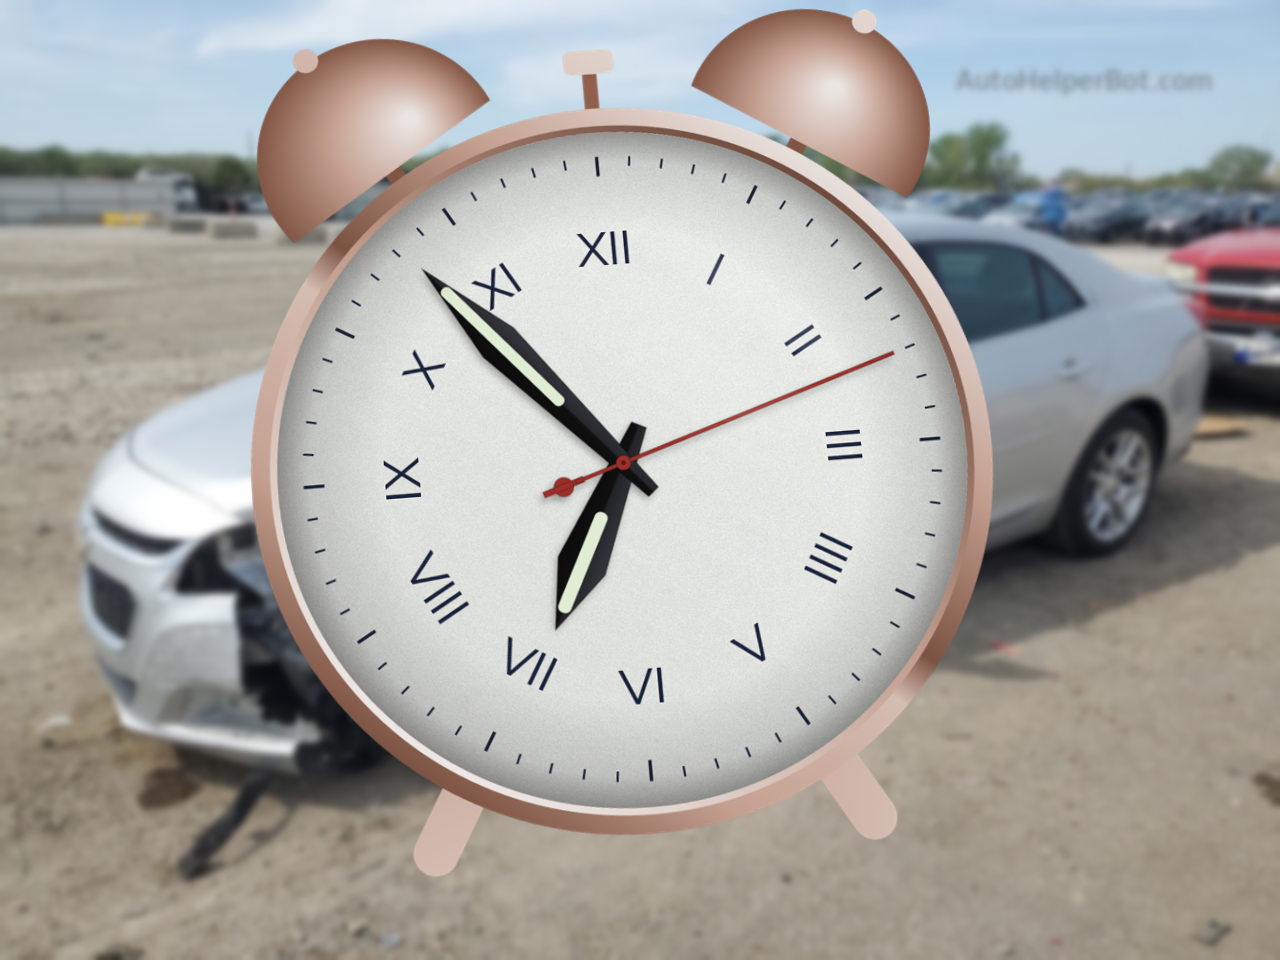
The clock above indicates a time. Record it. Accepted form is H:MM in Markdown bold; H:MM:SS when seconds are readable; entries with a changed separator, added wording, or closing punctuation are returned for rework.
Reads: **6:53:12**
